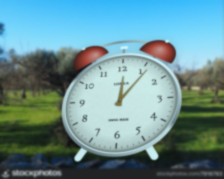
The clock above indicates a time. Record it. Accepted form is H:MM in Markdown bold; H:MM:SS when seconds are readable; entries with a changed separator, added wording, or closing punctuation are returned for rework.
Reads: **12:06**
